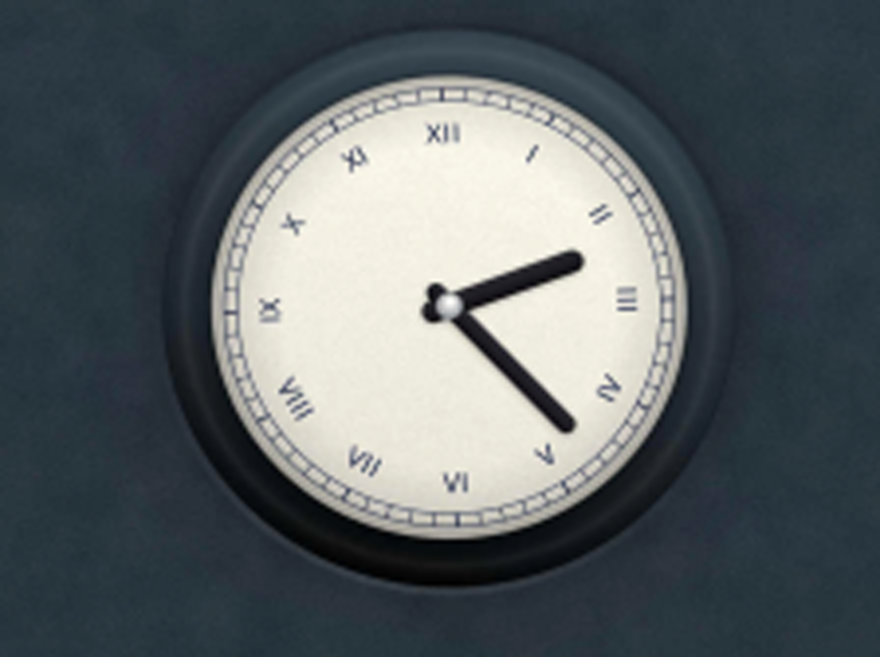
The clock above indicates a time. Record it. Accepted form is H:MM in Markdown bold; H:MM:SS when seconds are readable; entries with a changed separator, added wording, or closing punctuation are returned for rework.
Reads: **2:23**
